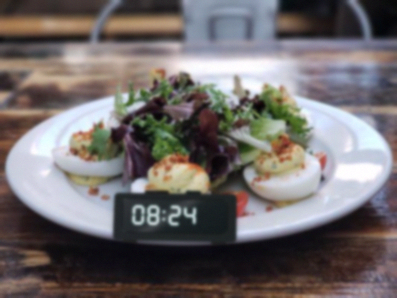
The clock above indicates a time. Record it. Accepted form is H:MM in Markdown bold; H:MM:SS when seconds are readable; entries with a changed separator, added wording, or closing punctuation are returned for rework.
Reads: **8:24**
